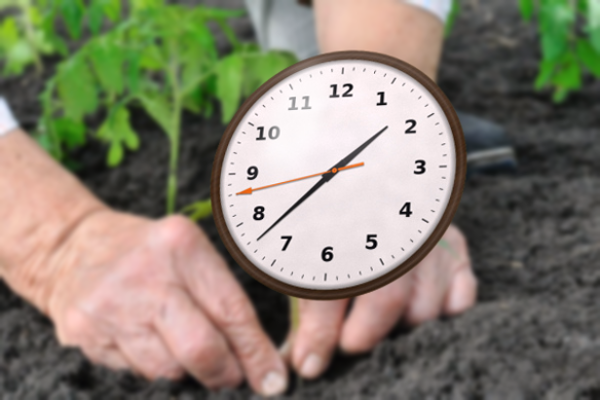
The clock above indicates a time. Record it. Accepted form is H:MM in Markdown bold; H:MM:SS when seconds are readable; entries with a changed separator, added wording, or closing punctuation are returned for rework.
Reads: **1:37:43**
